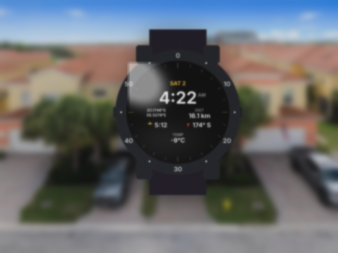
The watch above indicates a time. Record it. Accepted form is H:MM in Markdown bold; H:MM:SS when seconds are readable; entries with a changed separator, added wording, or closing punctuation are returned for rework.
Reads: **4:22**
